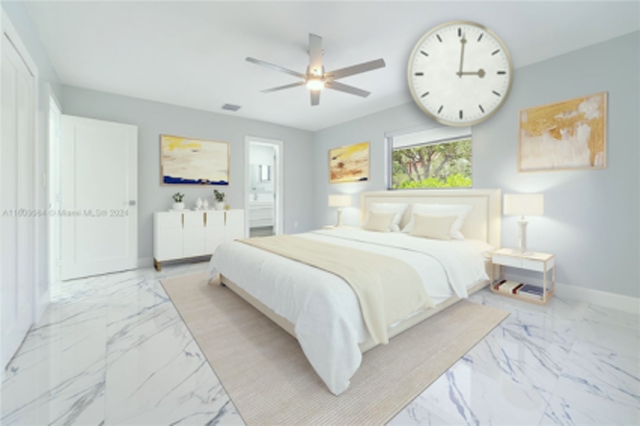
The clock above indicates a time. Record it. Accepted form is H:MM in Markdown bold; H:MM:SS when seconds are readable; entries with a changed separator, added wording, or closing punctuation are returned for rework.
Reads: **3:01**
